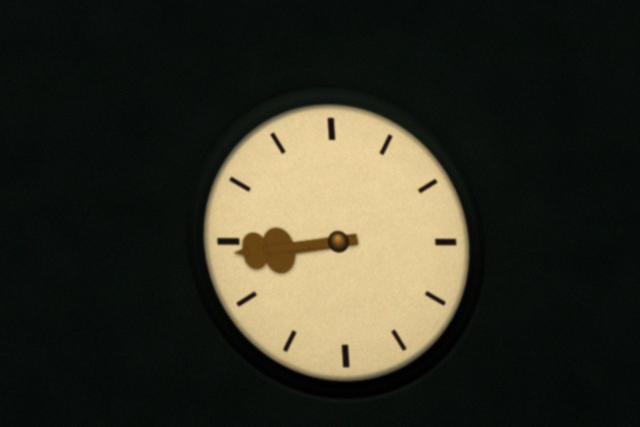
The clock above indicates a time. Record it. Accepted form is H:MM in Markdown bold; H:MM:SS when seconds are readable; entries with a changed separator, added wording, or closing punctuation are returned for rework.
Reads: **8:44**
